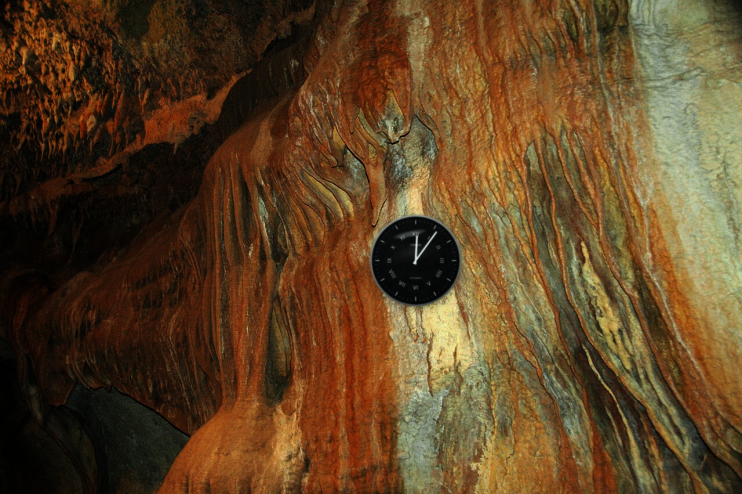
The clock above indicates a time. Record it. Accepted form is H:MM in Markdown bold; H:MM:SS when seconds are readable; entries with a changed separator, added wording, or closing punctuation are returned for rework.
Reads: **12:06**
